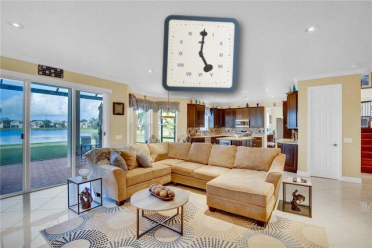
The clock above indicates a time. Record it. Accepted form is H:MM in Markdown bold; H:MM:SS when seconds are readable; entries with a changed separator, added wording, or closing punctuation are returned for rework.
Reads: **5:01**
